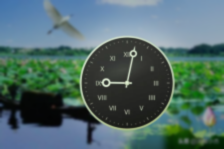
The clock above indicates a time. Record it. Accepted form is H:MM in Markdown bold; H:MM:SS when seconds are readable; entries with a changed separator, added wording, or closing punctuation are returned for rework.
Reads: **9:02**
